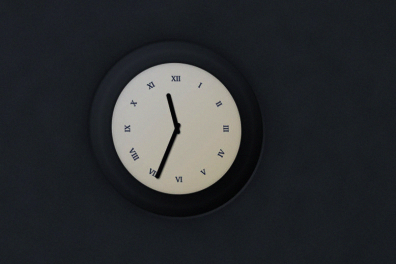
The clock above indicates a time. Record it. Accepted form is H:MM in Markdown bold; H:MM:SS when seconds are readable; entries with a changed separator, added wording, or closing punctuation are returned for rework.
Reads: **11:34**
